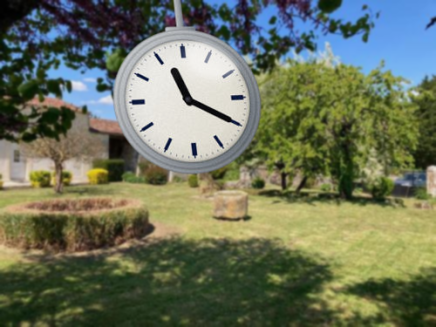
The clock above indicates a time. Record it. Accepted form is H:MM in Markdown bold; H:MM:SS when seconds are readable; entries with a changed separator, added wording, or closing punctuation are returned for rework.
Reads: **11:20**
